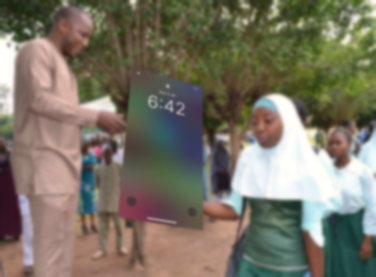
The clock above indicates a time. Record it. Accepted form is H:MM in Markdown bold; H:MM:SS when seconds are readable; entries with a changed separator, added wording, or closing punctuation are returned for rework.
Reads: **6:42**
